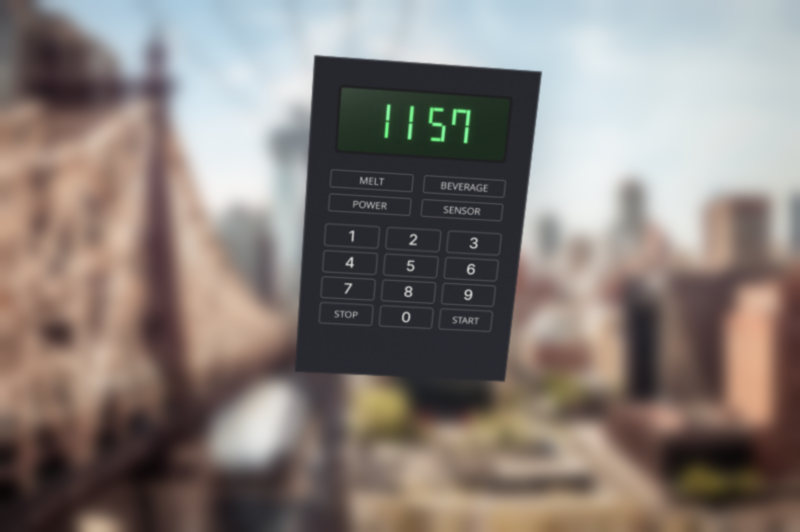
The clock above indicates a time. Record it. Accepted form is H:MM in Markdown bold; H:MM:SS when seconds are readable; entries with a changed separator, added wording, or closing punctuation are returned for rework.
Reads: **11:57**
